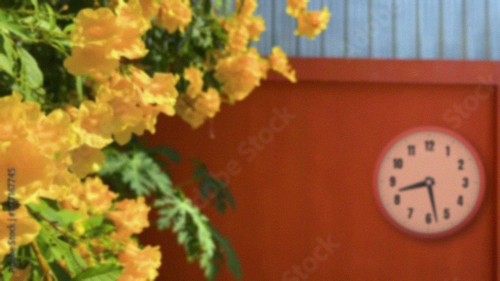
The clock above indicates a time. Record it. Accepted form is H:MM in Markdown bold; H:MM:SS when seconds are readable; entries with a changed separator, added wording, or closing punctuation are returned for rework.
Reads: **8:28**
